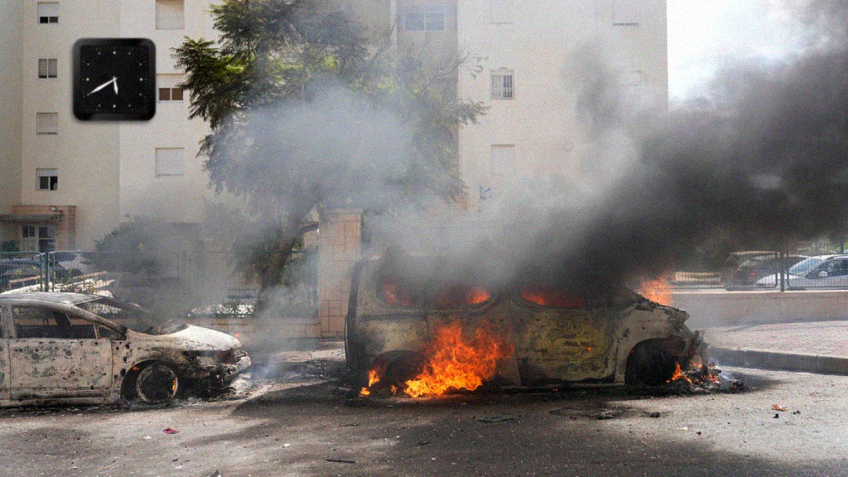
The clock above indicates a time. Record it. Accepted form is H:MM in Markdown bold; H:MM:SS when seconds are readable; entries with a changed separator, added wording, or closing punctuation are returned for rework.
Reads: **5:40**
